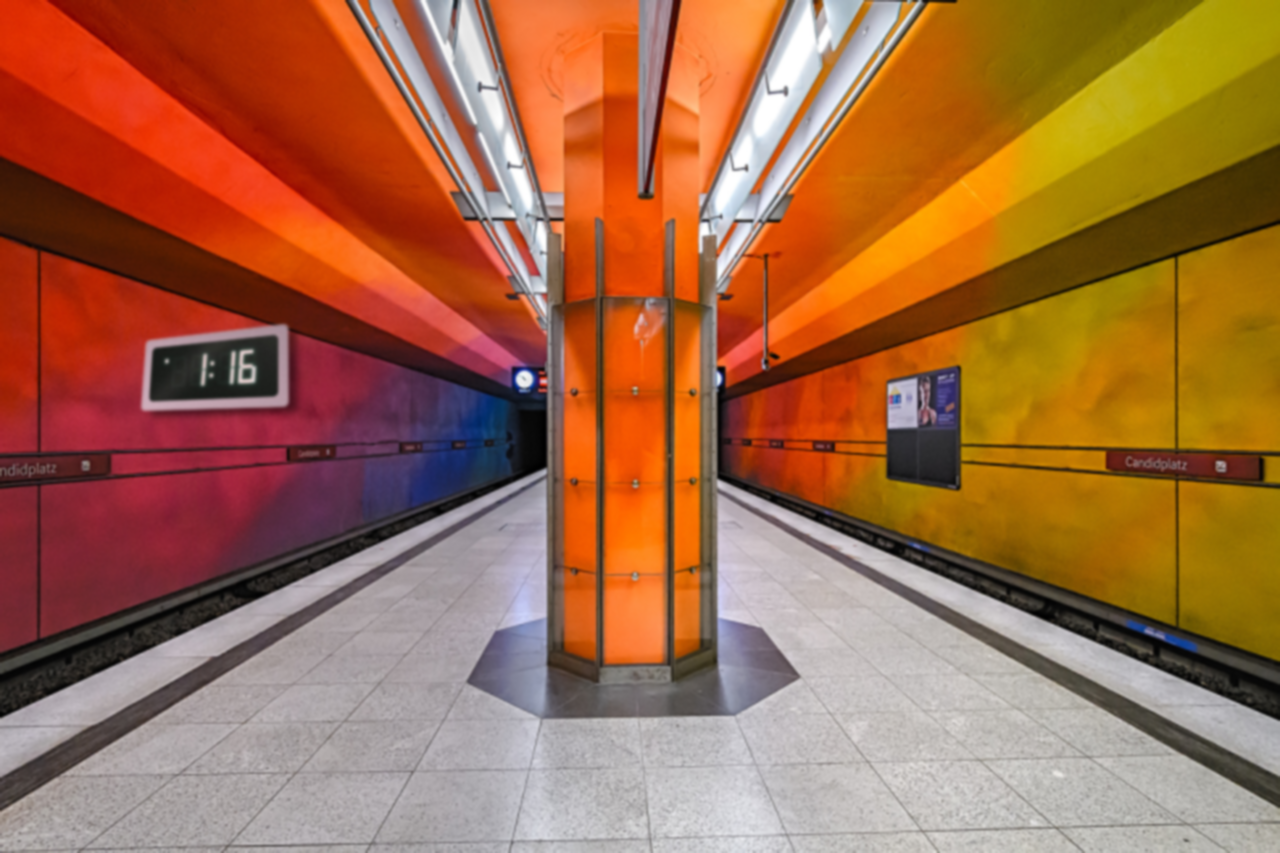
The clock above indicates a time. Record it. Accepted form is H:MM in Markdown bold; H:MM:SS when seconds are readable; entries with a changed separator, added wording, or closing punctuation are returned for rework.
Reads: **1:16**
